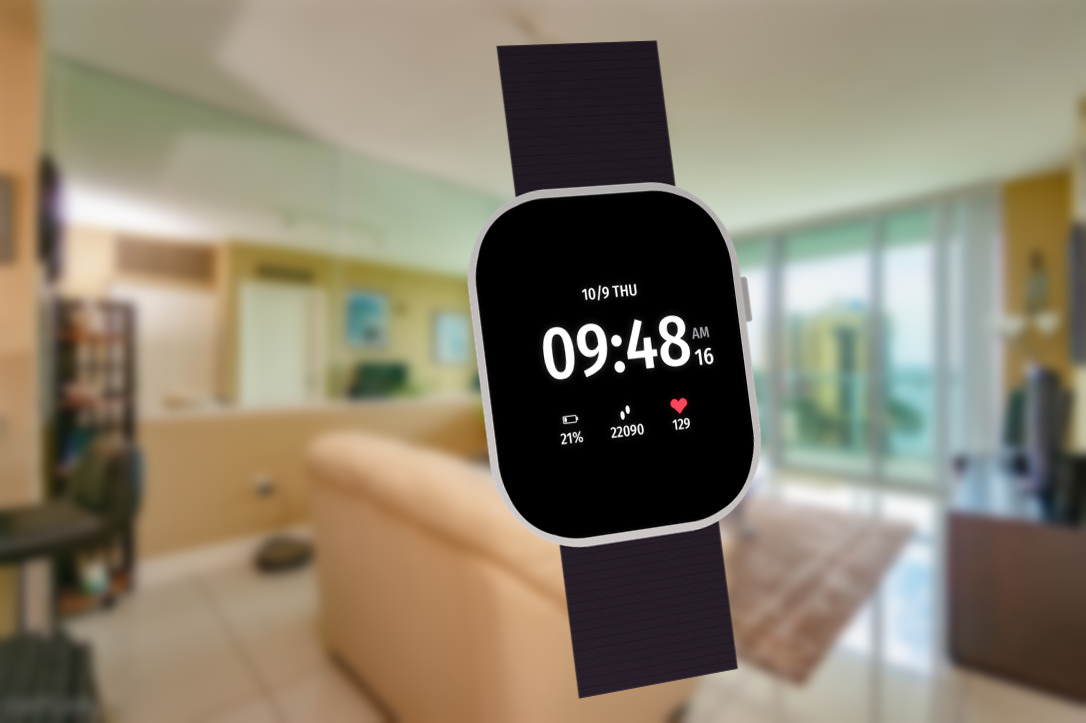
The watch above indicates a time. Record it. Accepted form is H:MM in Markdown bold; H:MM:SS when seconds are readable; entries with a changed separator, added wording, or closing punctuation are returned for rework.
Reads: **9:48:16**
